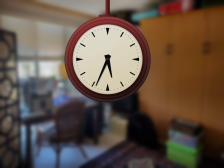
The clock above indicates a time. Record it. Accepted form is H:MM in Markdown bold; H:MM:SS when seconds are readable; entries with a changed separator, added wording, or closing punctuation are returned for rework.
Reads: **5:34**
